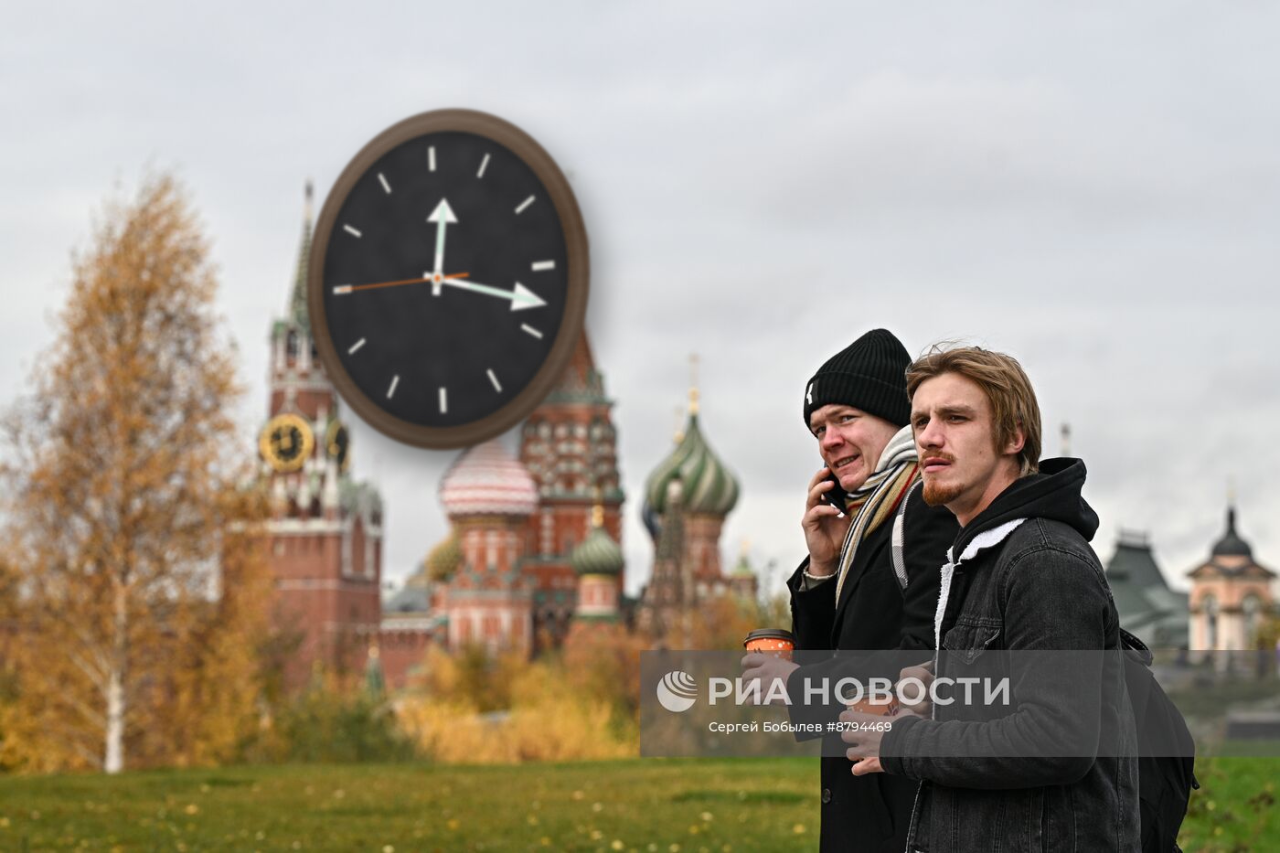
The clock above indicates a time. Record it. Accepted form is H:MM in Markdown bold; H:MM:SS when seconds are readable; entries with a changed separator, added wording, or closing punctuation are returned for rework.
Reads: **12:17:45**
